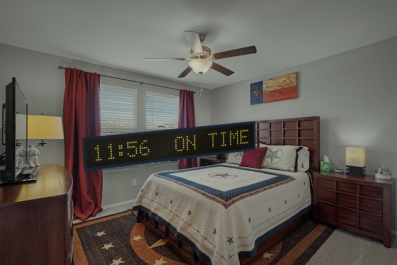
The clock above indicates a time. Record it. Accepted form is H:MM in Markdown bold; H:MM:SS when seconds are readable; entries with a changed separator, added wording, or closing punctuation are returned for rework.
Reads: **11:56**
